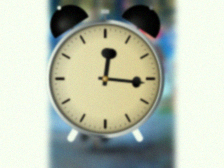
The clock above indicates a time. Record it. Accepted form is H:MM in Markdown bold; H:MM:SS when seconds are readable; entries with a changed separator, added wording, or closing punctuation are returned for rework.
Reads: **12:16**
